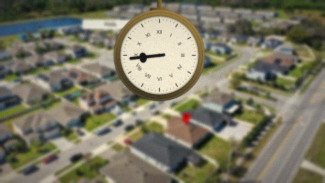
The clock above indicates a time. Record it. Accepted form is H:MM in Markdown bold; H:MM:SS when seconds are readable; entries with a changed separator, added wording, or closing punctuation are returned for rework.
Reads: **8:44**
